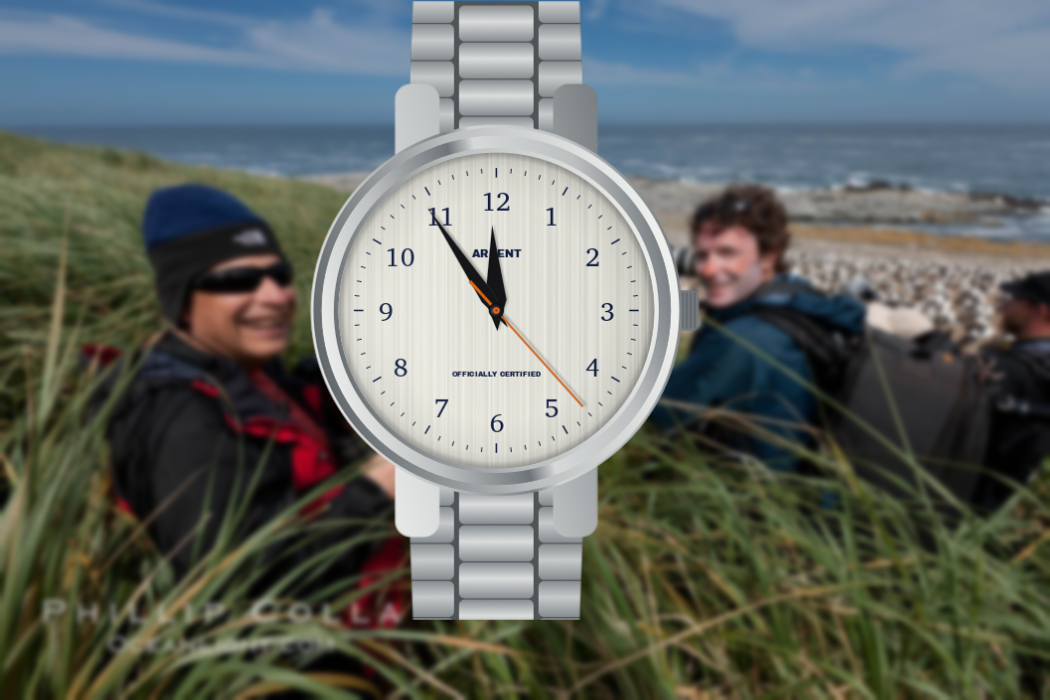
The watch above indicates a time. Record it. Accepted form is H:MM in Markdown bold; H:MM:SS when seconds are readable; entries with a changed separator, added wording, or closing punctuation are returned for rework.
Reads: **11:54:23**
